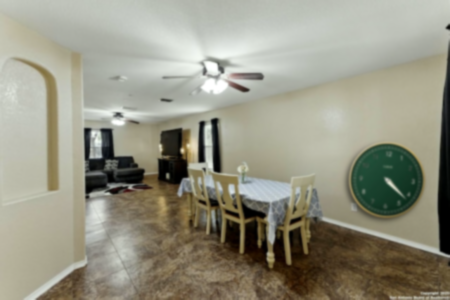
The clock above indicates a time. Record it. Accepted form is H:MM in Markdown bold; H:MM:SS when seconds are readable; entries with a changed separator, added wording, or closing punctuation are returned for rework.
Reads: **4:22**
